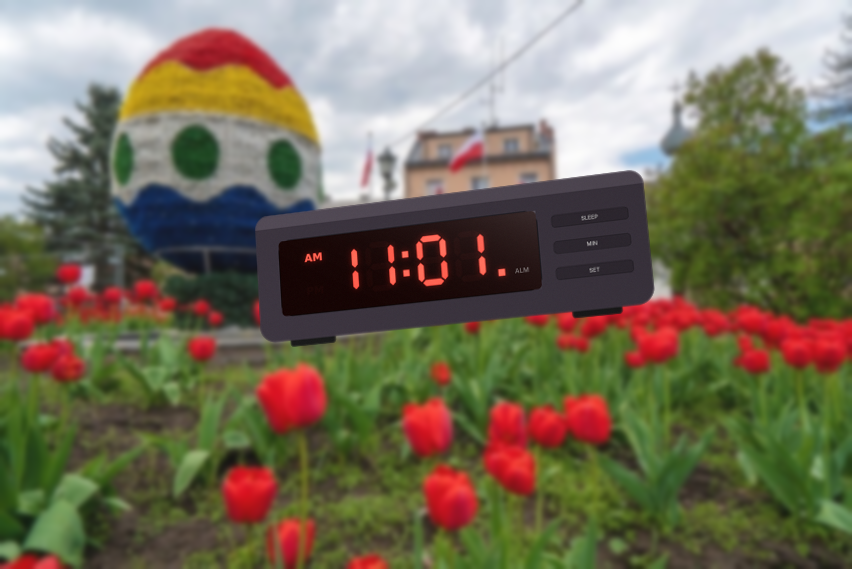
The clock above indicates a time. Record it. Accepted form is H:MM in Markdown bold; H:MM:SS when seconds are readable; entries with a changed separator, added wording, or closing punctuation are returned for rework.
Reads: **11:01**
